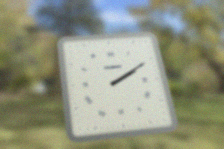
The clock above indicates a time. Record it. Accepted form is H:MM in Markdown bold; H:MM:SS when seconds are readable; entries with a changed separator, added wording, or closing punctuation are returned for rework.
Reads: **2:10**
